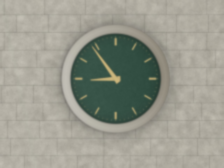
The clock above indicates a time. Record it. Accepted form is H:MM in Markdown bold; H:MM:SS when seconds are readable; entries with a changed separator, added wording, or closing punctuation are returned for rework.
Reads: **8:54**
